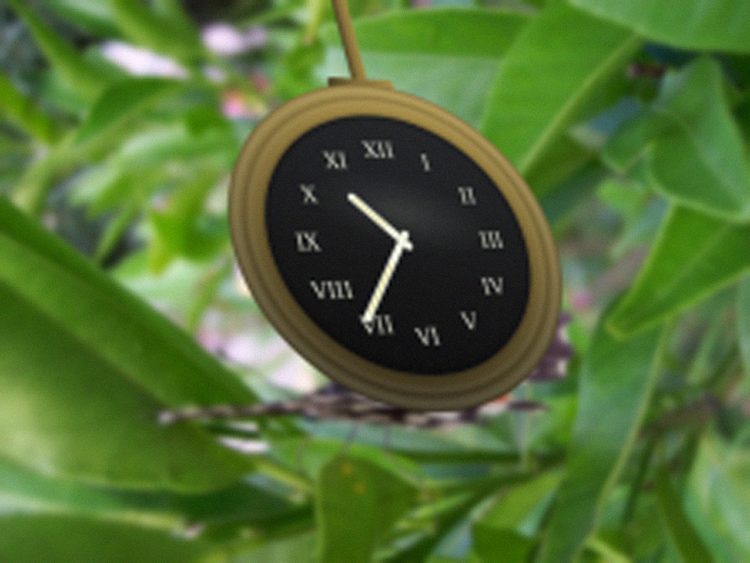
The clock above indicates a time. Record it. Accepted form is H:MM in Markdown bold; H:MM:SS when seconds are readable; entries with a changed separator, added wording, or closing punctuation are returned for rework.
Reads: **10:36**
